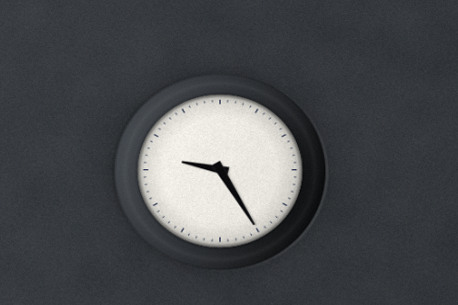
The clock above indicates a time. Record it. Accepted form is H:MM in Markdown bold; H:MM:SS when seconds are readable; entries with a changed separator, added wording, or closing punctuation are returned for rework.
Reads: **9:25**
